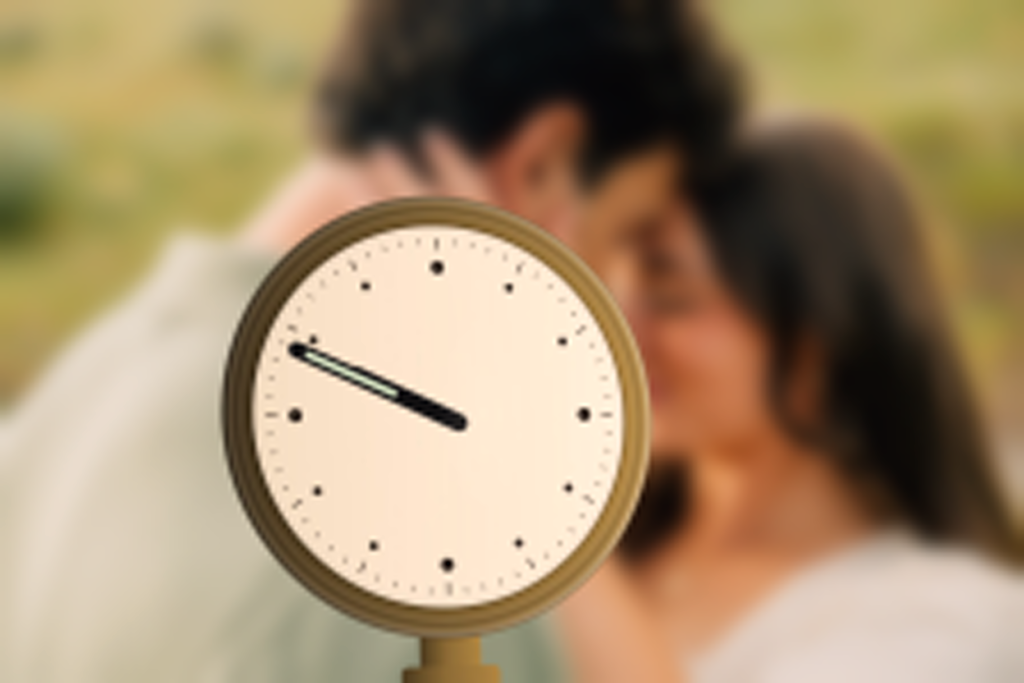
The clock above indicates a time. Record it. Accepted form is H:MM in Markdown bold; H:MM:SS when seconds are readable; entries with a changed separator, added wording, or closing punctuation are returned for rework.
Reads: **9:49**
